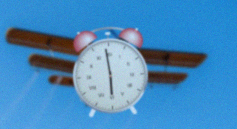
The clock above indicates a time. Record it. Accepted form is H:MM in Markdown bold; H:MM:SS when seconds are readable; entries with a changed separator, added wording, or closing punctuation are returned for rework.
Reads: **5:59**
